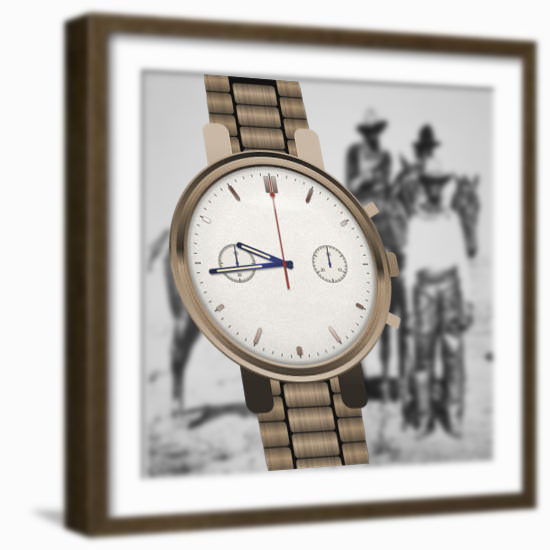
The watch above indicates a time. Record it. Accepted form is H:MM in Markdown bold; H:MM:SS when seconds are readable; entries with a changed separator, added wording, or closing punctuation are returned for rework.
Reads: **9:44**
